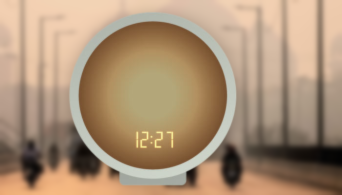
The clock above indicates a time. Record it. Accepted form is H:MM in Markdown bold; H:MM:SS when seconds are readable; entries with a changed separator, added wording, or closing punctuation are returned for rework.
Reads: **12:27**
